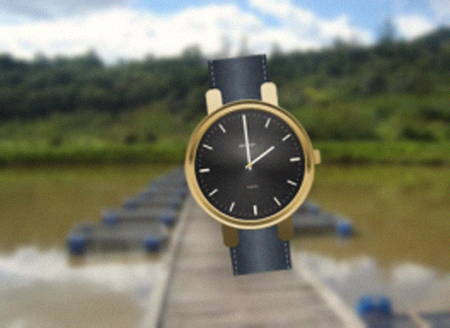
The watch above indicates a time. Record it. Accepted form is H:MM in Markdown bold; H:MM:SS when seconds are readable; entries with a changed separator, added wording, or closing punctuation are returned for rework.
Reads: **2:00**
